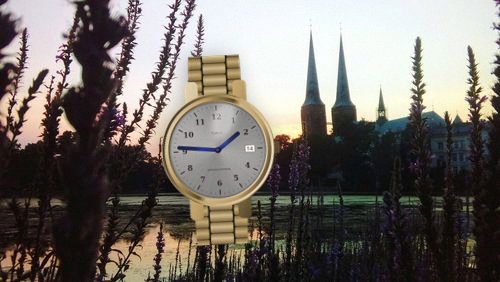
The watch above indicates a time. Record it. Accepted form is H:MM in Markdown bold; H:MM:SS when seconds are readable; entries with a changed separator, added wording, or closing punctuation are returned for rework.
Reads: **1:46**
